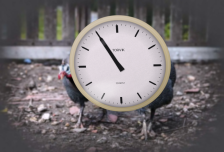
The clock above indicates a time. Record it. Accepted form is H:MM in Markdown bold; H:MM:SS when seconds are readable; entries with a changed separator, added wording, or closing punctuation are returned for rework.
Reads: **10:55**
